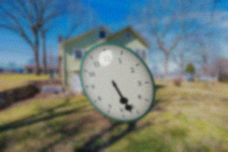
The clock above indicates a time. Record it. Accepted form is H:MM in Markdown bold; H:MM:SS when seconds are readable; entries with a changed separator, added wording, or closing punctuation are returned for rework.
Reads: **5:27**
